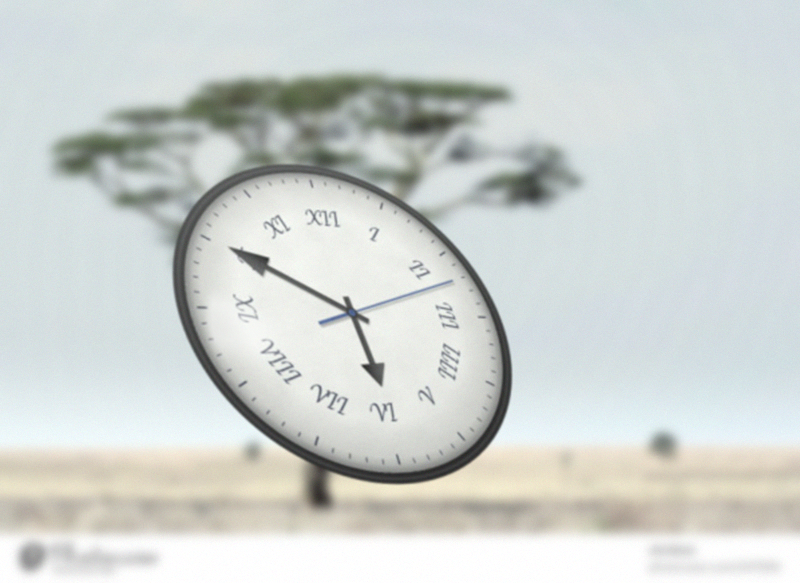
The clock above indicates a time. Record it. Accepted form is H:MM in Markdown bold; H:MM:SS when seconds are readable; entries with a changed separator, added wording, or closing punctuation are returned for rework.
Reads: **5:50:12**
